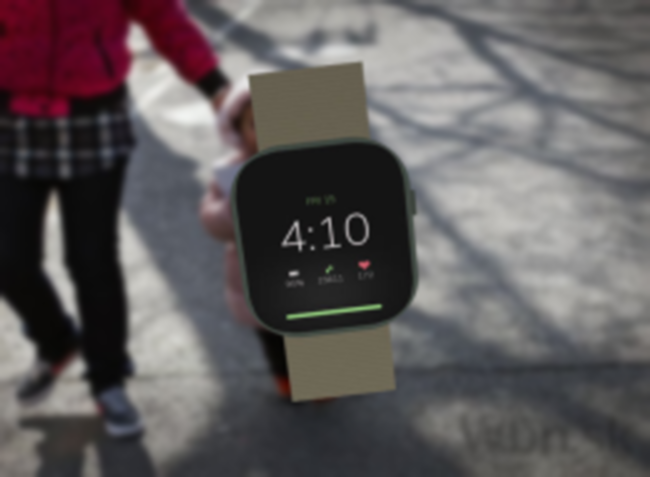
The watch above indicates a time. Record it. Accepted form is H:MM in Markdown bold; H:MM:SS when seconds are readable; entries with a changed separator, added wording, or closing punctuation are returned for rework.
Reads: **4:10**
